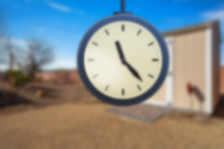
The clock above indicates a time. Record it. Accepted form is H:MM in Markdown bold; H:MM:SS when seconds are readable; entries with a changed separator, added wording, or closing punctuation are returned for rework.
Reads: **11:23**
